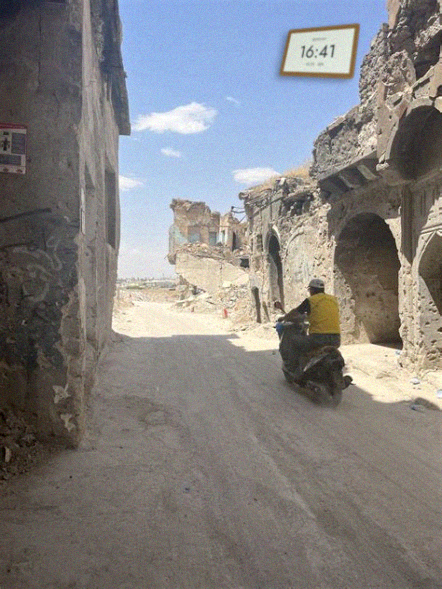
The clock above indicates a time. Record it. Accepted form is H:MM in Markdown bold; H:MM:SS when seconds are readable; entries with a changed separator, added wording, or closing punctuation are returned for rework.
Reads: **16:41**
